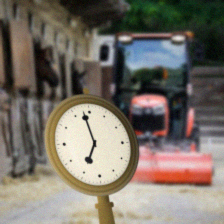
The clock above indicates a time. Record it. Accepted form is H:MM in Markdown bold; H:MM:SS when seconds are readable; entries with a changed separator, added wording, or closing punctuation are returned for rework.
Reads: **6:58**
